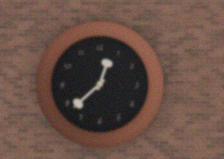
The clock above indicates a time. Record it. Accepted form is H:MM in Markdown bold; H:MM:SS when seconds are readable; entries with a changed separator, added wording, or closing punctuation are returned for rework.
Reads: **12:38**
